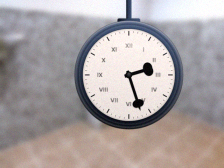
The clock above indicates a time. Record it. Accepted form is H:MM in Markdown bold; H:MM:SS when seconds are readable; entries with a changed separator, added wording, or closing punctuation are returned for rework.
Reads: **2:27**
